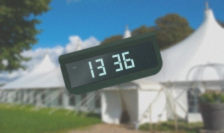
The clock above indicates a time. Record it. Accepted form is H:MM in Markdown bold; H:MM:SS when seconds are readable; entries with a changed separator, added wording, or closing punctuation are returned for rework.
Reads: **13:36**
